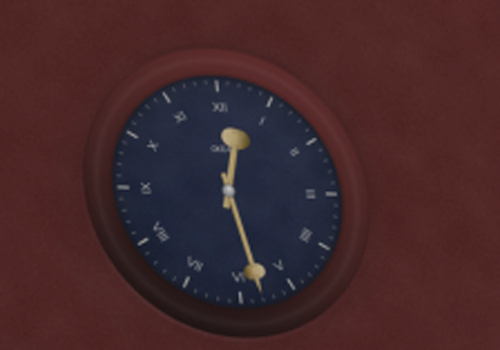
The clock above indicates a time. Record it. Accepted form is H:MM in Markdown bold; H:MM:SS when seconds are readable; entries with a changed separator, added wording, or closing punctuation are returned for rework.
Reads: **12:28**
